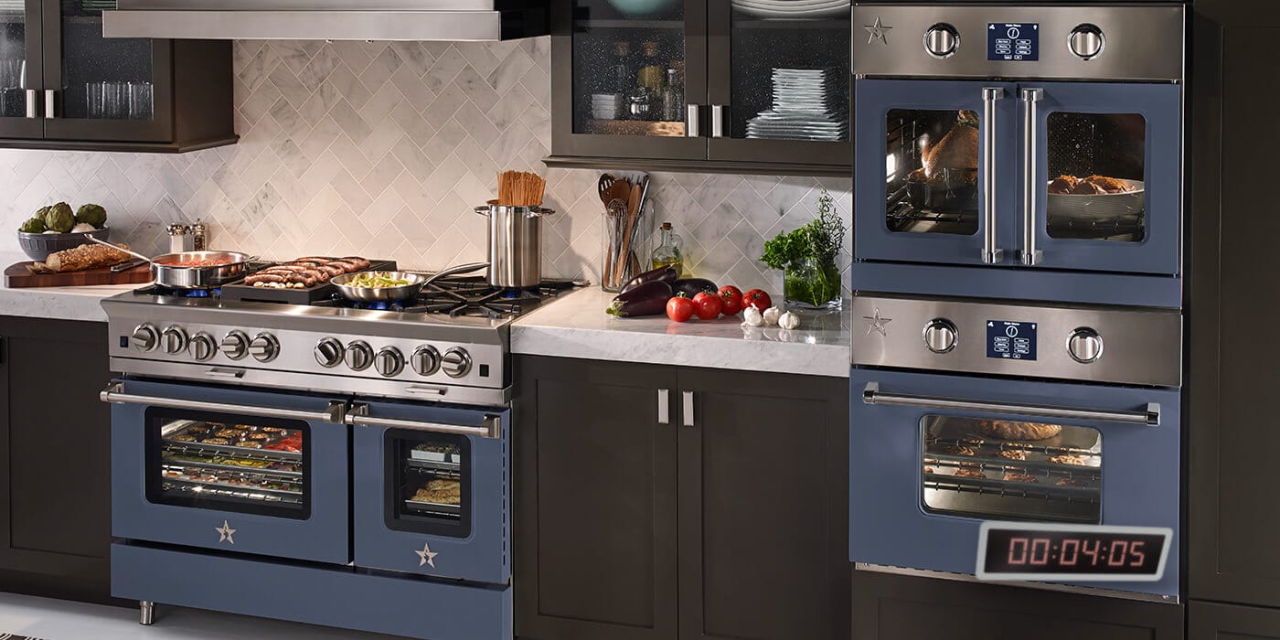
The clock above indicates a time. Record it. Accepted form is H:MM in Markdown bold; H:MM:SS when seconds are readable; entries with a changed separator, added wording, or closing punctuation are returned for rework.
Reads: **0:04:05**
